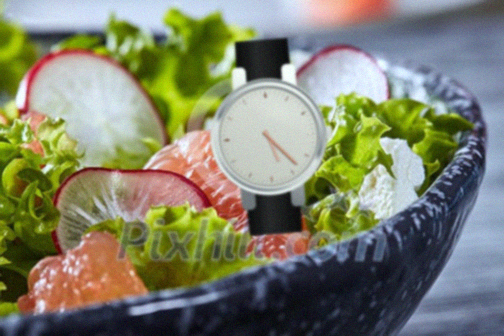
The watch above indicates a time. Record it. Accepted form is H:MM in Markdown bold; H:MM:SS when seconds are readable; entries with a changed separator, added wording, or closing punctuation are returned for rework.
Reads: **5:23**
